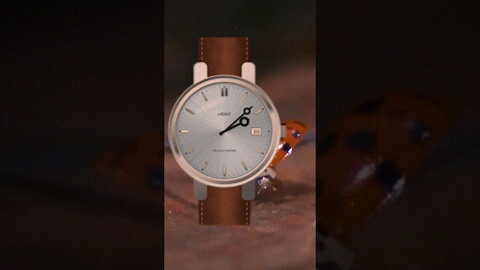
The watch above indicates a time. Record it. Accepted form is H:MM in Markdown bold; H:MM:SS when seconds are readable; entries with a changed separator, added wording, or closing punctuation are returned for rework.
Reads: **2:08**
